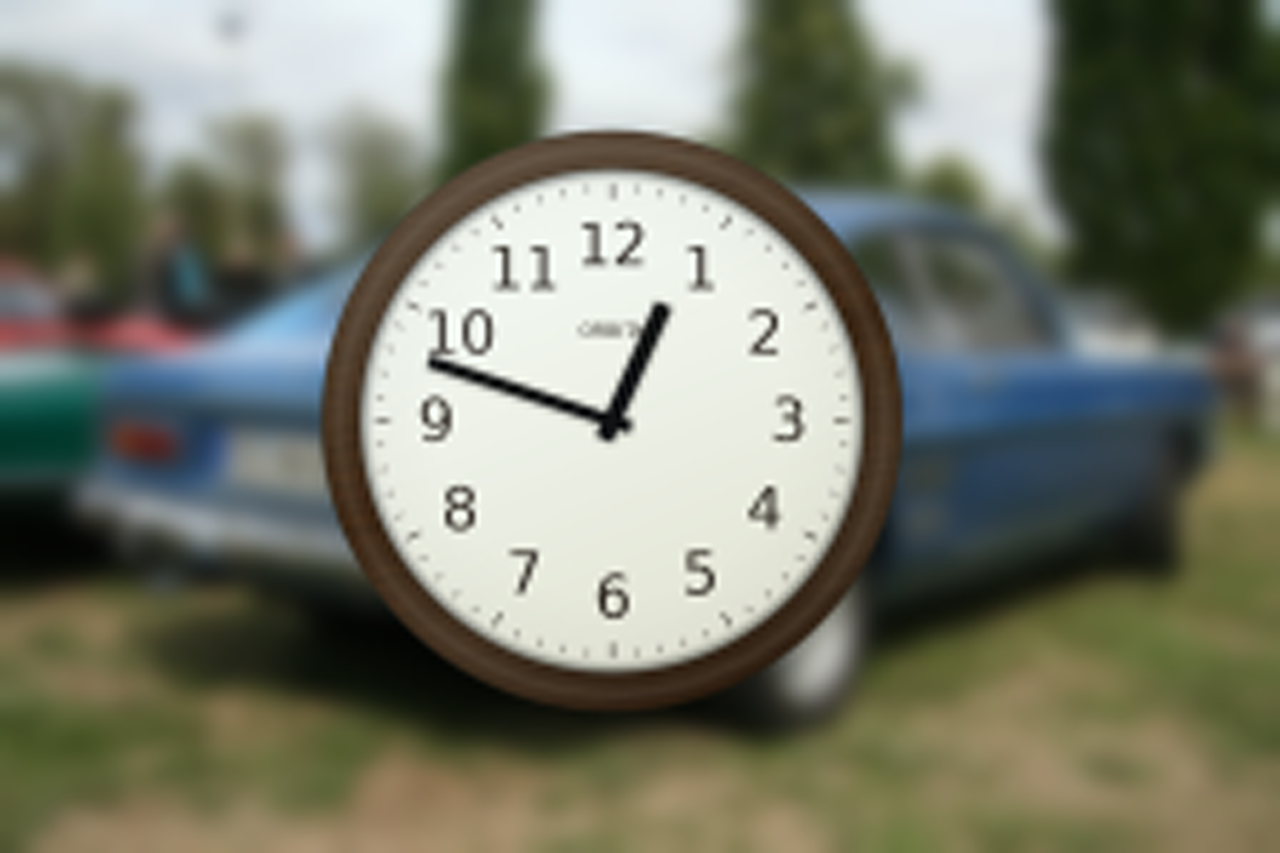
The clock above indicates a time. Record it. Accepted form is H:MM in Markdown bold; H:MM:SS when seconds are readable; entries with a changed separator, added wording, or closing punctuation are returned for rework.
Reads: **12:48**
